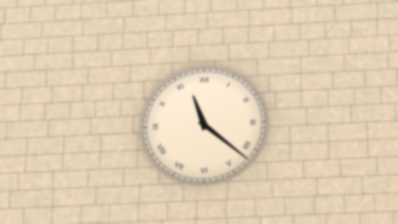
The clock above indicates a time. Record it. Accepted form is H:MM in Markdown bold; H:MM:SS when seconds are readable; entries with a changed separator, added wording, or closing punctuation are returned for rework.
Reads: **11:22**
